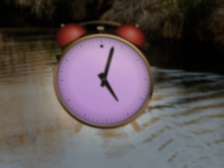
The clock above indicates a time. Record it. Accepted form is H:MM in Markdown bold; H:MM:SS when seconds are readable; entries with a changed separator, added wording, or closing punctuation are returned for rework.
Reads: **5:03**
